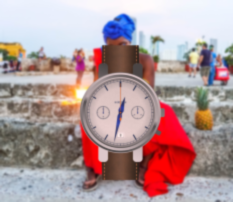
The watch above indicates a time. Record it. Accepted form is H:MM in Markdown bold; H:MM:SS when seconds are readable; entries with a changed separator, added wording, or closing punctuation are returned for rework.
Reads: **12:32**
